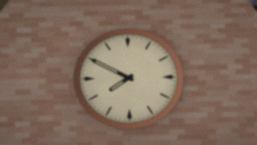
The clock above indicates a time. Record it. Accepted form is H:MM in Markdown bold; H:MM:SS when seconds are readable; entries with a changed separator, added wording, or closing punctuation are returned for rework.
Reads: **7:50**
